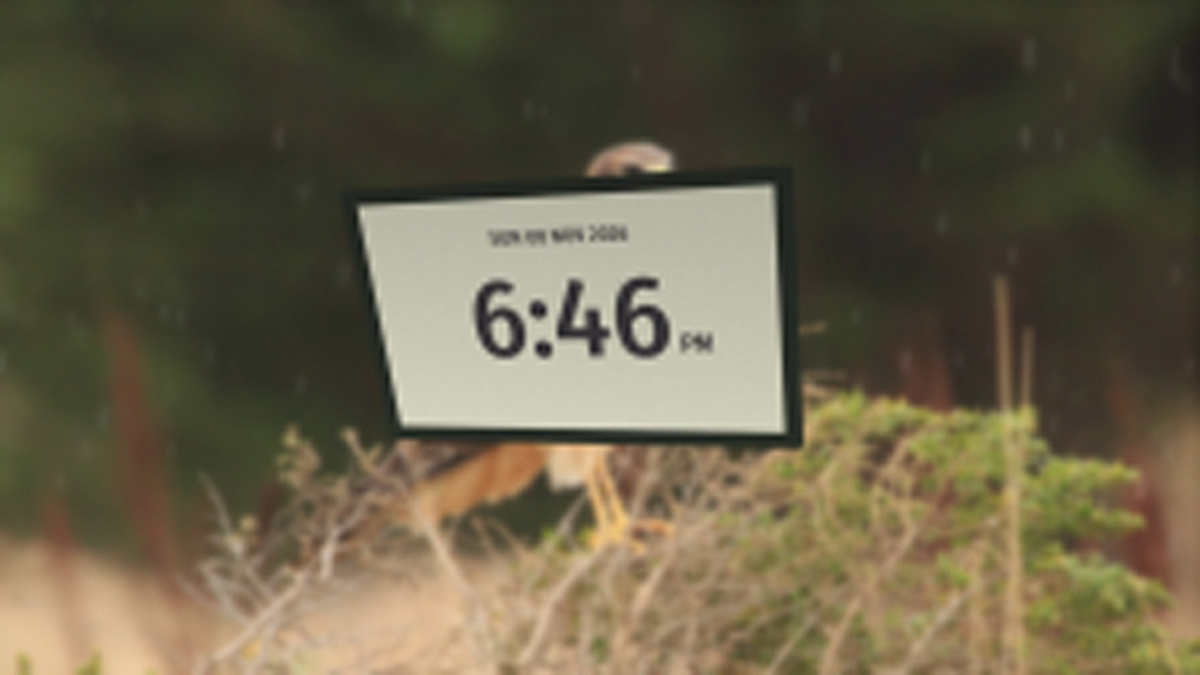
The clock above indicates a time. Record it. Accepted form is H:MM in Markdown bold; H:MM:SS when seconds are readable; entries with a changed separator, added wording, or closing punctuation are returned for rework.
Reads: **6:46**
